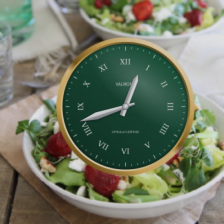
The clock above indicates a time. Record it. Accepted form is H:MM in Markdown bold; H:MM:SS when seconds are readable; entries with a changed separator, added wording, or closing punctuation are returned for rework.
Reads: **12:42**
